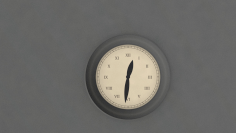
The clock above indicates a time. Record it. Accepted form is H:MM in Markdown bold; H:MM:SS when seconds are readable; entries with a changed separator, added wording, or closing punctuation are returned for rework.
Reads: **12:31**
